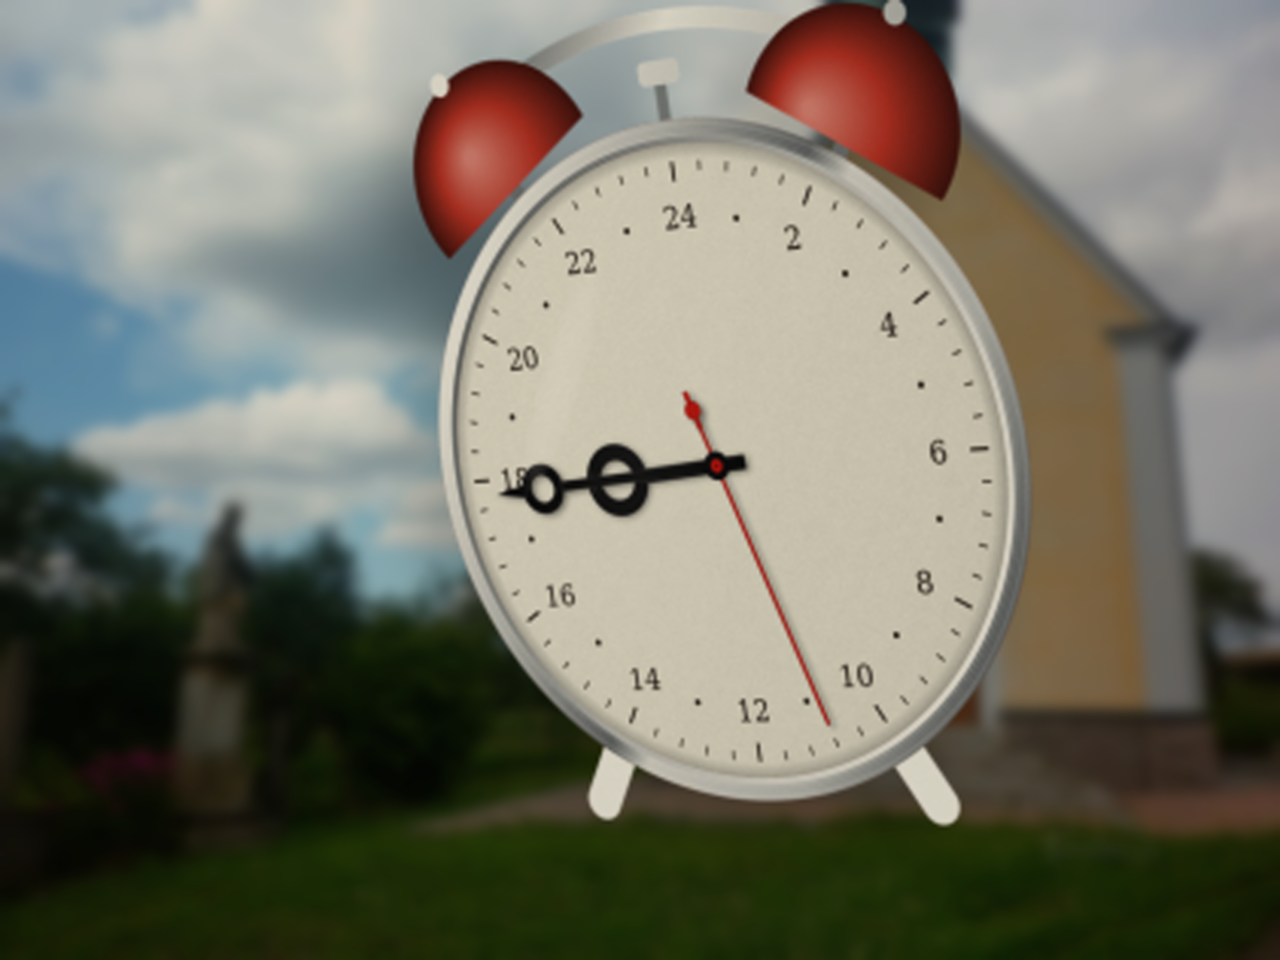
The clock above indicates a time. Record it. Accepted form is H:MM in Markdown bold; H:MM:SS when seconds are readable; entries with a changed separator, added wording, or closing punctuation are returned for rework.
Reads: **17:44:27**
